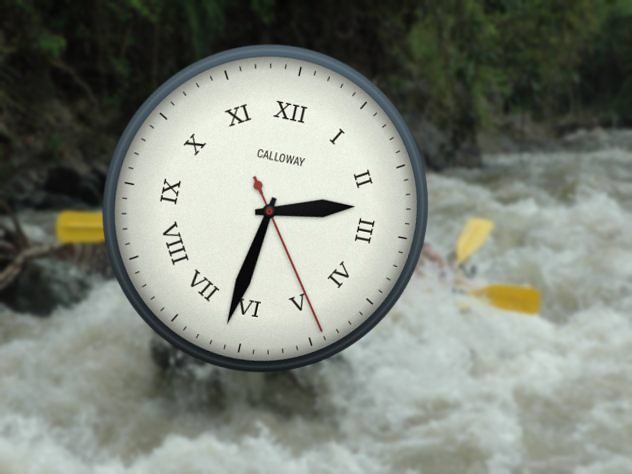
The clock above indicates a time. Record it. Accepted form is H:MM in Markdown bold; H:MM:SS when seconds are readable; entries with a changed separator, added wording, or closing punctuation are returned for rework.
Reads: **2:31:24**
